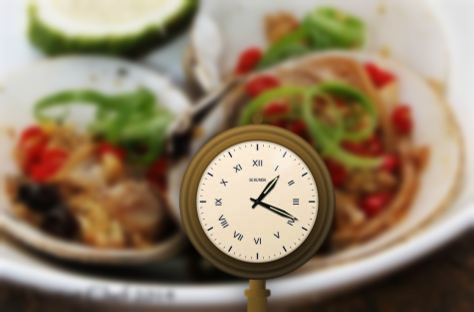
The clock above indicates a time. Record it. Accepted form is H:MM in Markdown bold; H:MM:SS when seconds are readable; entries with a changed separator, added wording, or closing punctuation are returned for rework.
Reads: **1:19**
